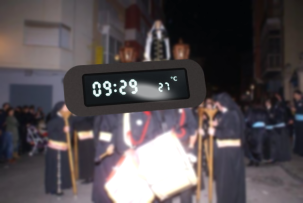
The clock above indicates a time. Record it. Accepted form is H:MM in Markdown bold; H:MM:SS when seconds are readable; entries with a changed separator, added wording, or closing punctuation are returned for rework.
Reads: **9:29**
